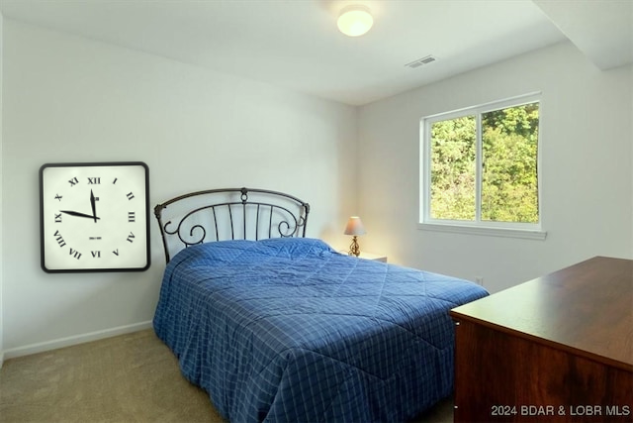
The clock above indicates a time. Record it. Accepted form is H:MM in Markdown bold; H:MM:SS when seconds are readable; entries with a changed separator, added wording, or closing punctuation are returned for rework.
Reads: **11:47**
